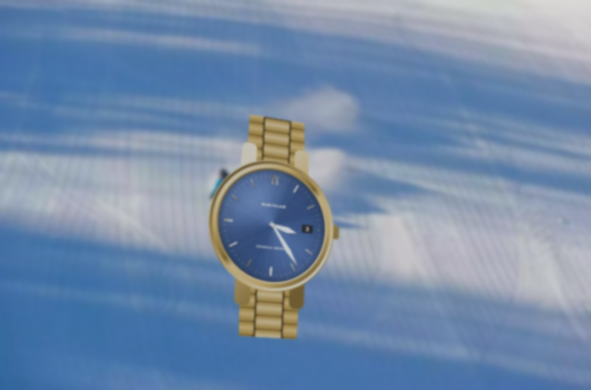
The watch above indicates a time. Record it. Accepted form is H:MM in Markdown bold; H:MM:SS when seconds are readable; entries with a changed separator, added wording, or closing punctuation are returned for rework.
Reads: **3:24**
